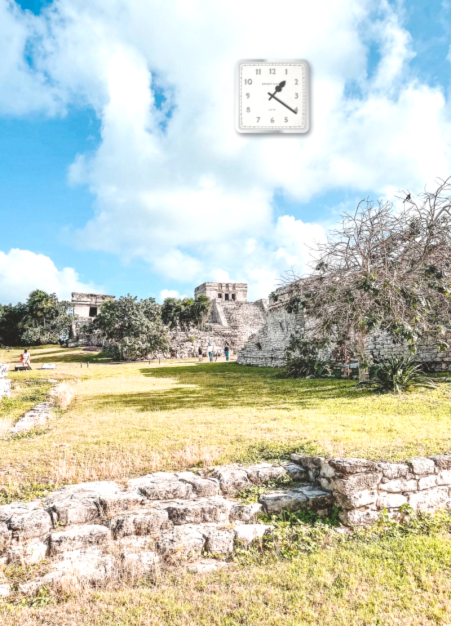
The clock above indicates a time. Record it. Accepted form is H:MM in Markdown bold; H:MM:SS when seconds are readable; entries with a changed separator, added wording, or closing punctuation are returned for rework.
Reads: **1:21**
